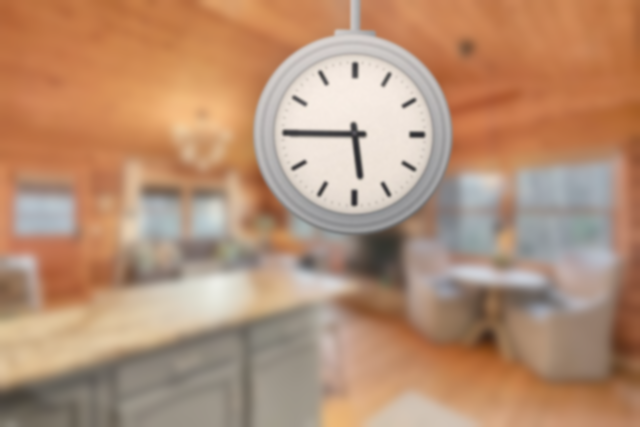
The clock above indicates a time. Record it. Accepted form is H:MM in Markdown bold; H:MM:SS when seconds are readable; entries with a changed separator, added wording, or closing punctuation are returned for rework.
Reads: **5:45**
